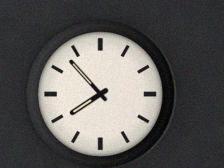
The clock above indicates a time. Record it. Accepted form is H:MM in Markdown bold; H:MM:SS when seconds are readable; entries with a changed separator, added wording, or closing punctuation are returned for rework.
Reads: **7:53**
